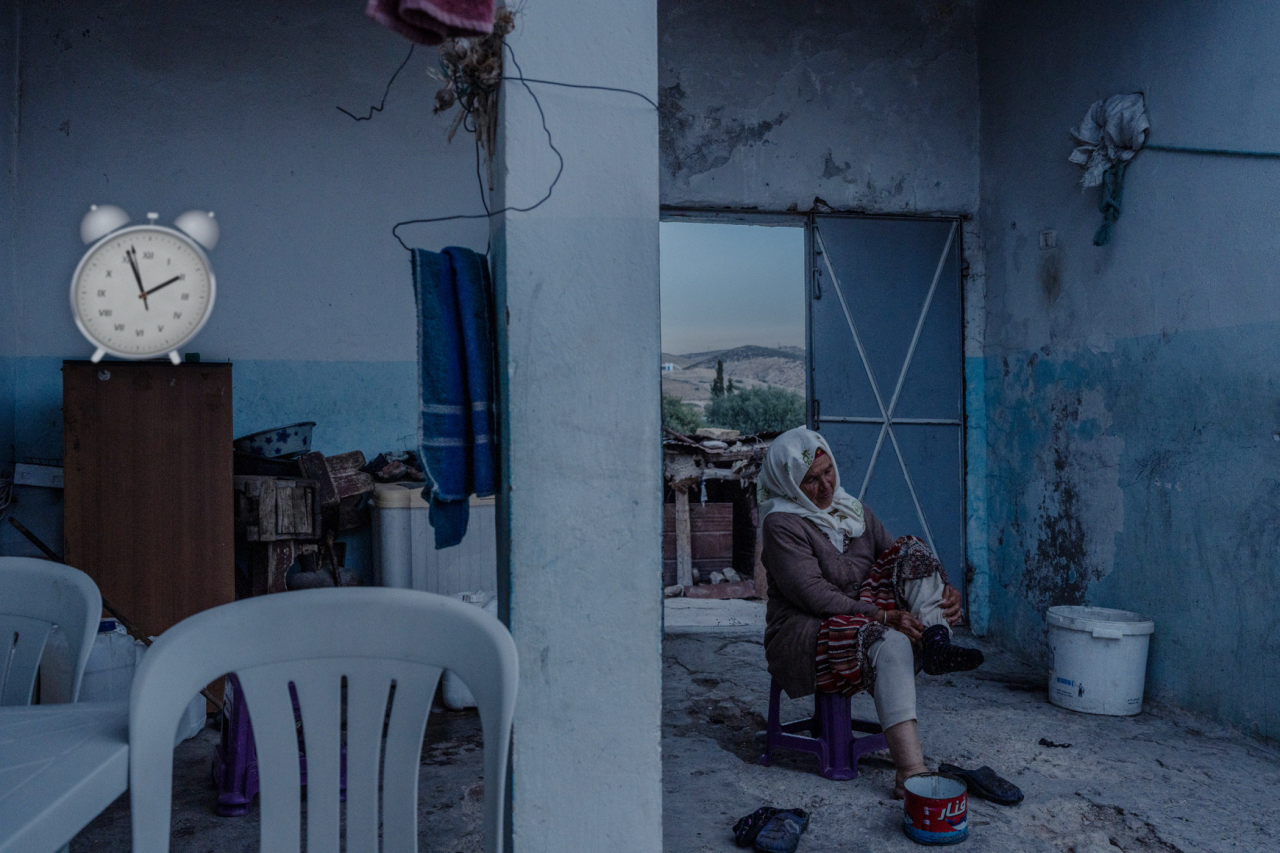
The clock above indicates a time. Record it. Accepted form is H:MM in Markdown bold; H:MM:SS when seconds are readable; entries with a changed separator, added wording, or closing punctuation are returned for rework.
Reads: **1:55:57**
